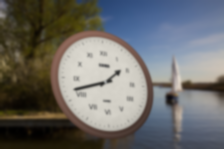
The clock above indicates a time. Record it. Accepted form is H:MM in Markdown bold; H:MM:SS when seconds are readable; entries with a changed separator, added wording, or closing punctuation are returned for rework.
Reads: **1:42**
